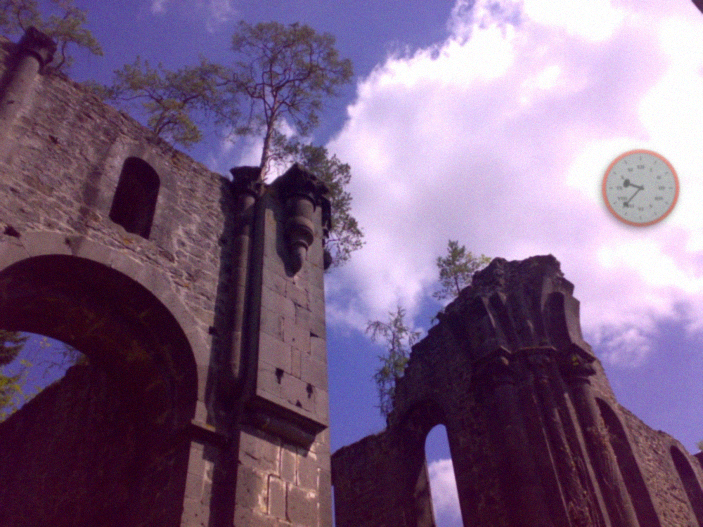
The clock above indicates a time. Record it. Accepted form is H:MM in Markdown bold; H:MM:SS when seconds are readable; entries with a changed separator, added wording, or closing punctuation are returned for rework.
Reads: **9:37**
